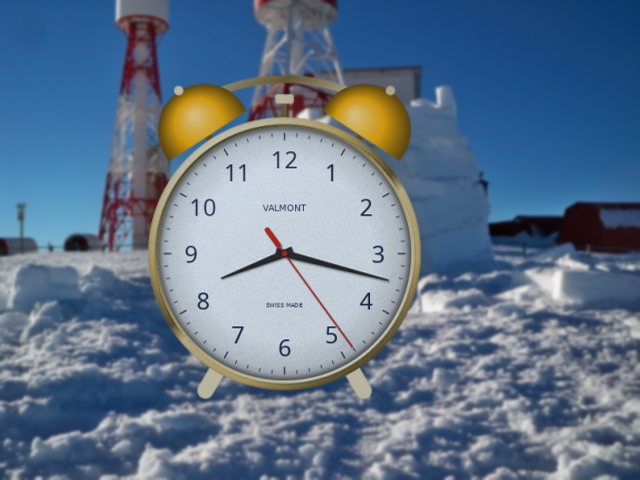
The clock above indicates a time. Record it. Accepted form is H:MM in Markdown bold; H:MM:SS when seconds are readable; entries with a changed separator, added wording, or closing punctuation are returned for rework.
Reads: **8:17:24**
